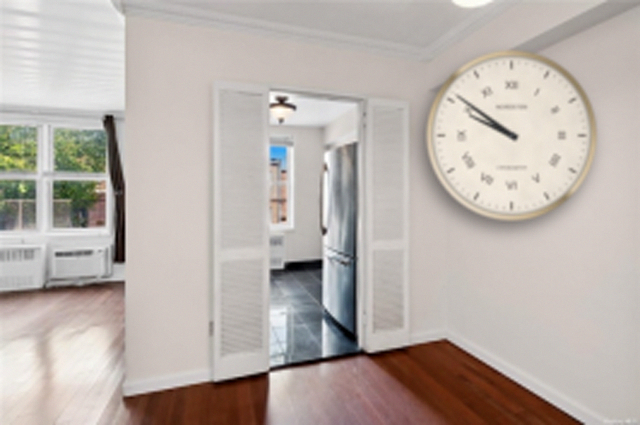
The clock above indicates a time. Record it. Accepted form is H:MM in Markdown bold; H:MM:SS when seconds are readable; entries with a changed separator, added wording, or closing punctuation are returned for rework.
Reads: **9:51**
